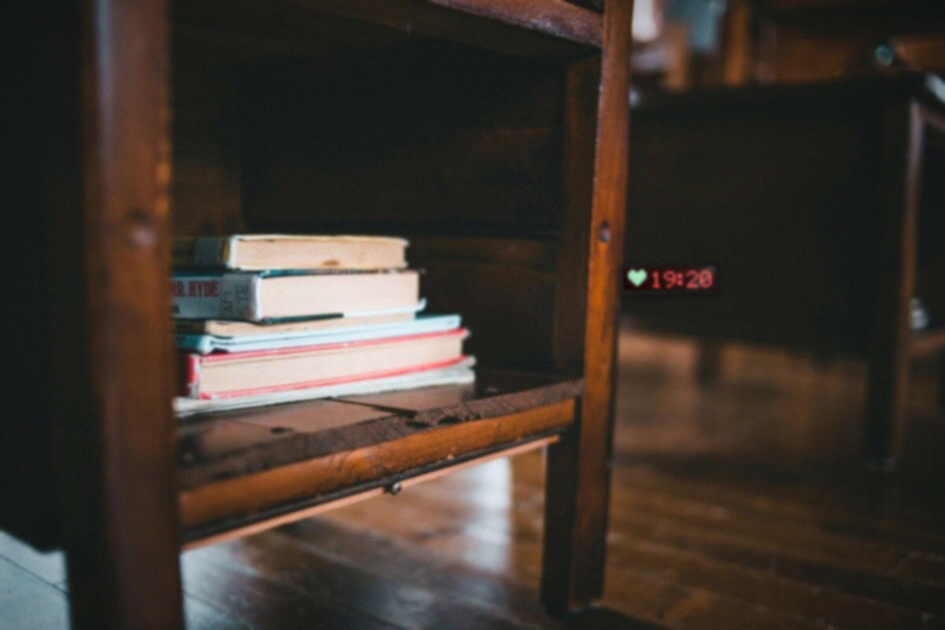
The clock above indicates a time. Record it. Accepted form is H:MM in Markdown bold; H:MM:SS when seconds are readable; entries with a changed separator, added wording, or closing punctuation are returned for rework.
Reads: **19:20**
